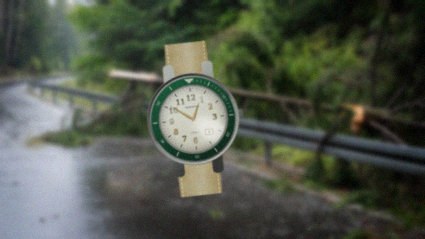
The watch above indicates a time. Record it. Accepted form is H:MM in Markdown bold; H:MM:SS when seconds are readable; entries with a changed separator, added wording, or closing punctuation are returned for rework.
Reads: **12:51**
